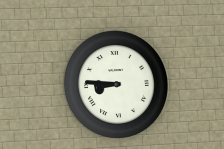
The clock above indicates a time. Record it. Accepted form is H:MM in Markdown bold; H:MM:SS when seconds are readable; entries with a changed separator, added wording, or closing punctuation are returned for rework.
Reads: **8:46**
